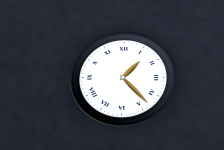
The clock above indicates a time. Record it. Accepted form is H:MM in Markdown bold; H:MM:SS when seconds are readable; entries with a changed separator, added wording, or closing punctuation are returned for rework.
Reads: **1:23**
